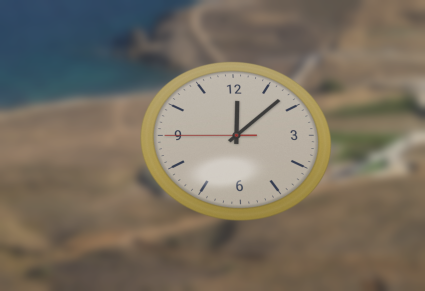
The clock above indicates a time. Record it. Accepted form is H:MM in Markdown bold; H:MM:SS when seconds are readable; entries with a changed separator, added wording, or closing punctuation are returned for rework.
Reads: **12:07:45**
